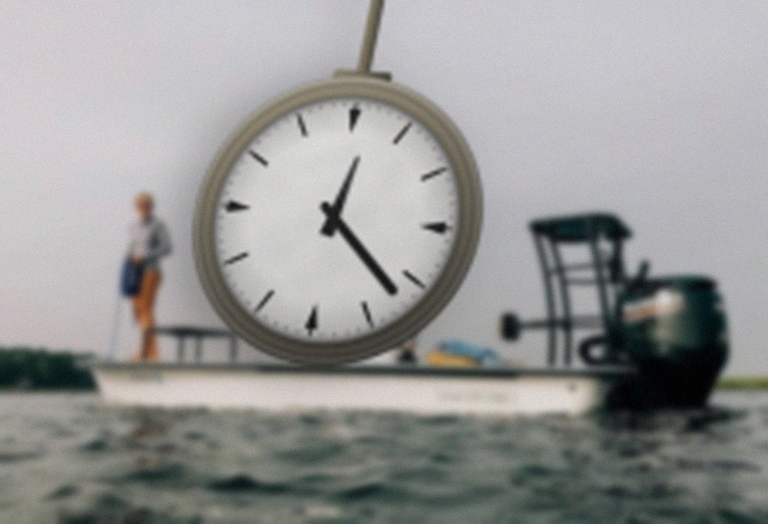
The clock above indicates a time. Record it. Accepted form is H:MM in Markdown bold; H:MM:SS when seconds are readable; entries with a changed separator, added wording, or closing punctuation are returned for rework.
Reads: **12:22**
